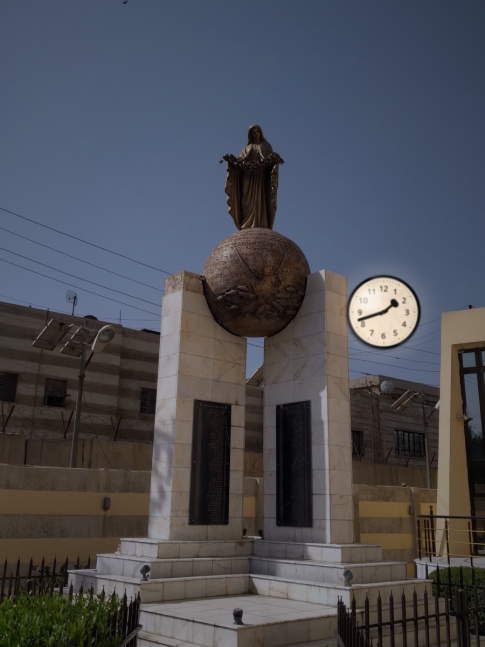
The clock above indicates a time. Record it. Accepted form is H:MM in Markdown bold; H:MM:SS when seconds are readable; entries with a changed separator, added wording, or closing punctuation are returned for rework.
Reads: **1:42**
